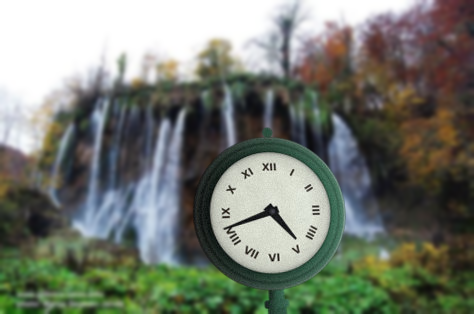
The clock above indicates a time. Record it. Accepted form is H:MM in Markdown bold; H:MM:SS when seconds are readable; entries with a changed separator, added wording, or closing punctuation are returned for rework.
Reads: **4:42**
